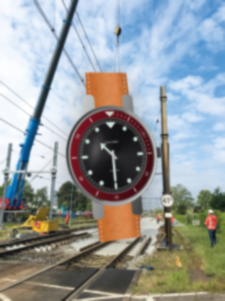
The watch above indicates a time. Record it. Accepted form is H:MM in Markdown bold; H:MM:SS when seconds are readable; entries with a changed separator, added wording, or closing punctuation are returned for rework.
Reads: **10:30**
